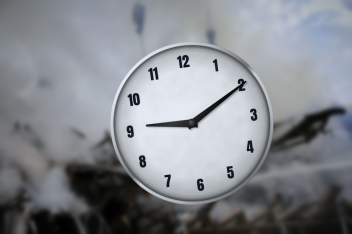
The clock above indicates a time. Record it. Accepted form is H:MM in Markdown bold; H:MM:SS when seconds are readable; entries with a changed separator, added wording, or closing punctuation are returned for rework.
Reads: **9:10**
